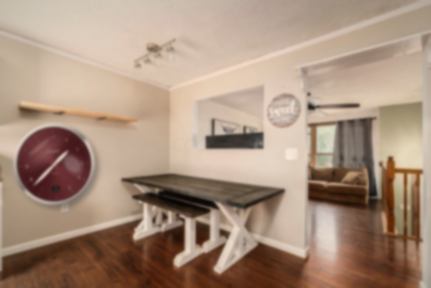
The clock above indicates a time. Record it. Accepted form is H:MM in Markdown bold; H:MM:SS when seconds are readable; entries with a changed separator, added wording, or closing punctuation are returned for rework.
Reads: **1:38**
